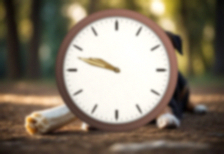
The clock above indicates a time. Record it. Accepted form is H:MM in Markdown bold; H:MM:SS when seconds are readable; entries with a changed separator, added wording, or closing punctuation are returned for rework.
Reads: **9:48**
